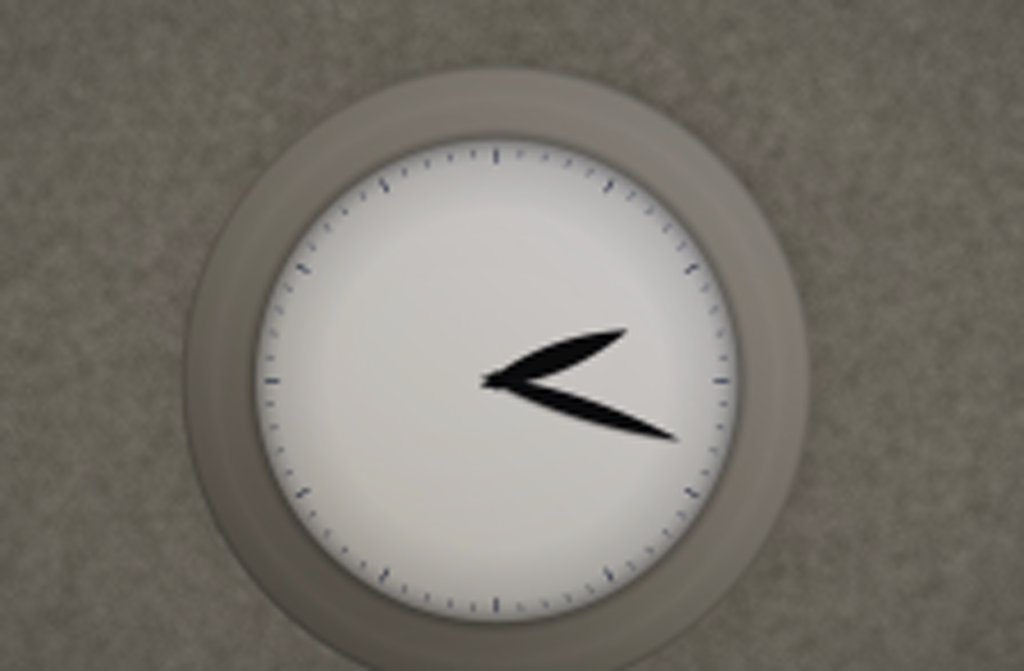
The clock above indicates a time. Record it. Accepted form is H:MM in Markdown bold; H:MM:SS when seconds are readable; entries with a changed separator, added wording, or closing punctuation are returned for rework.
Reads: **2:18**
